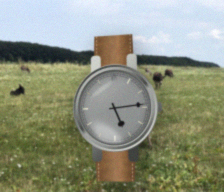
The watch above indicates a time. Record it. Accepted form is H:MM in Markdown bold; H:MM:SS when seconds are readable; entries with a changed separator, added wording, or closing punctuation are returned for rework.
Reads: **5:14**
